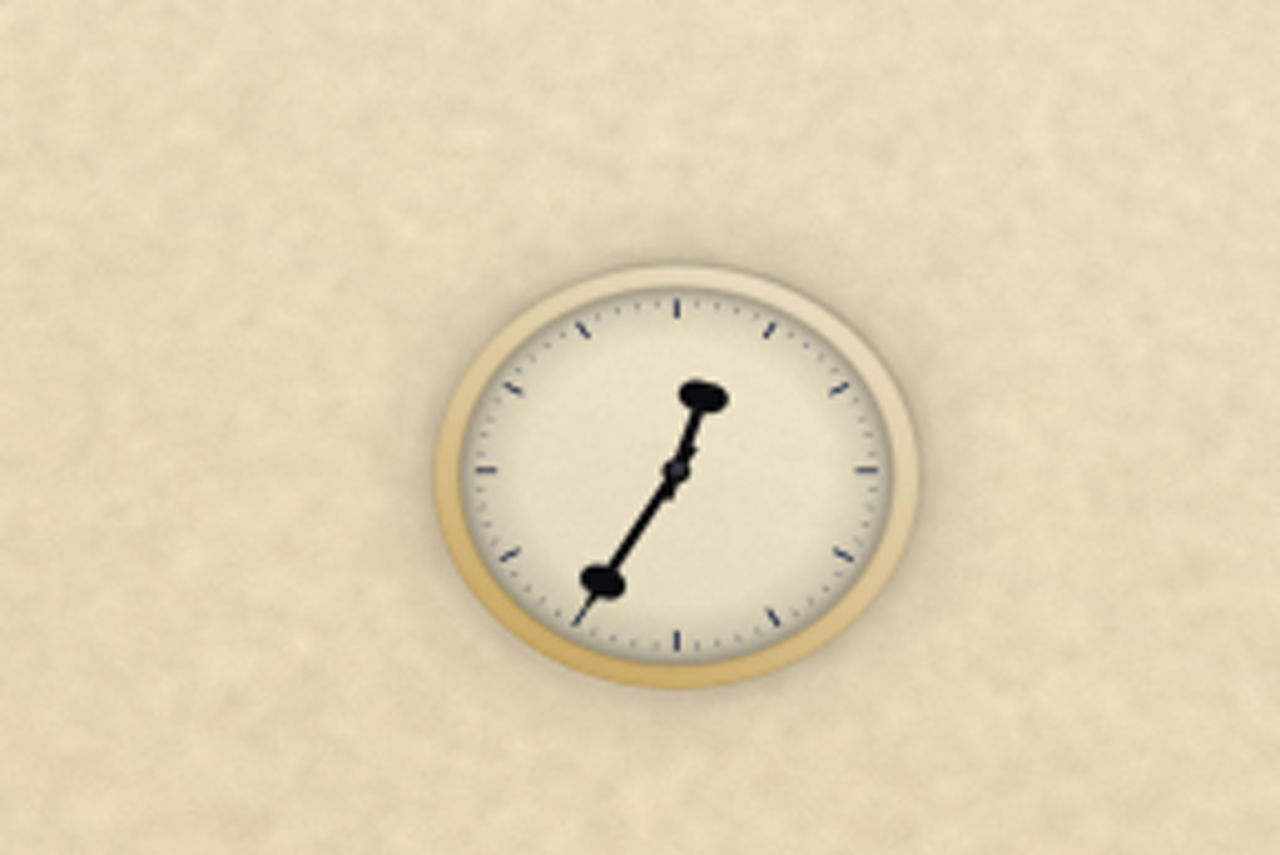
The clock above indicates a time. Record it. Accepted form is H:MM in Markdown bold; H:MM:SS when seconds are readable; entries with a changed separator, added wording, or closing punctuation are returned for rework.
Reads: **12:35**
